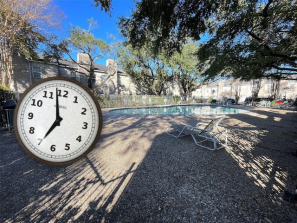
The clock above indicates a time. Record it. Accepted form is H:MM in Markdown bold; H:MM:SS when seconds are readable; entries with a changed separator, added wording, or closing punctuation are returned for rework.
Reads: **6:58**
